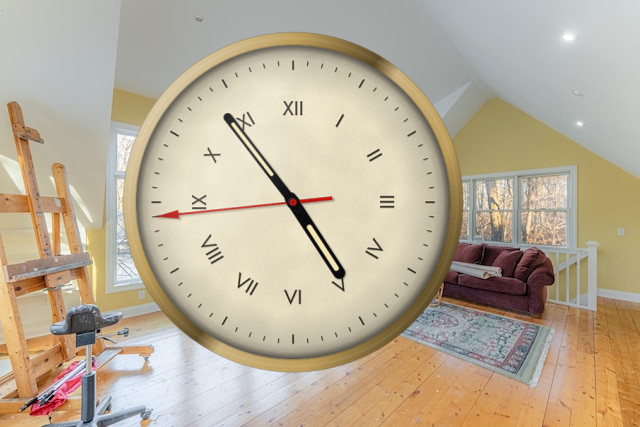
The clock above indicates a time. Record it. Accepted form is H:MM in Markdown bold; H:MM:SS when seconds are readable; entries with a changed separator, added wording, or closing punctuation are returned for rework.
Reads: **4:53:44**
